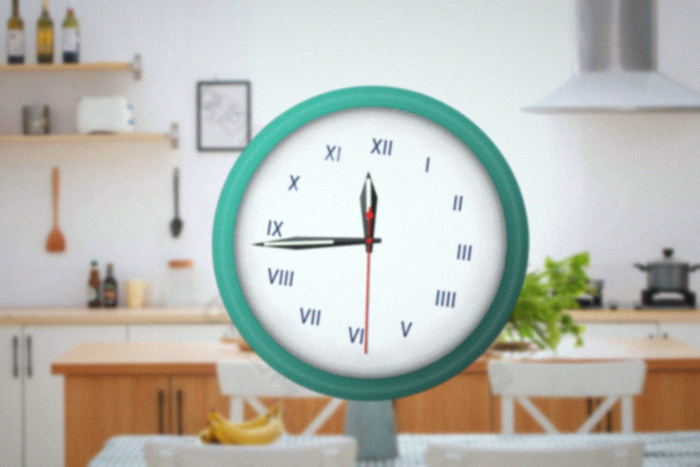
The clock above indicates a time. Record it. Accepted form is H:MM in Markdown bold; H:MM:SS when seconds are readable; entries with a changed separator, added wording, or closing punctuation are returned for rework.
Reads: **11:43:29**
